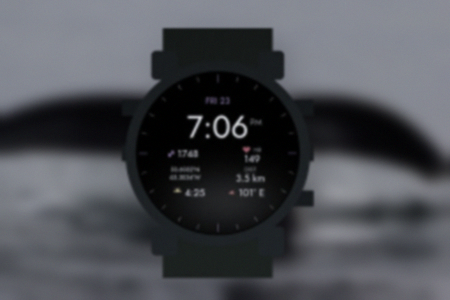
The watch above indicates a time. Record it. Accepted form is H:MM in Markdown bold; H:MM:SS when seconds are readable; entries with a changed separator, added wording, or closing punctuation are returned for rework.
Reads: **7:06**
